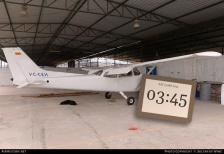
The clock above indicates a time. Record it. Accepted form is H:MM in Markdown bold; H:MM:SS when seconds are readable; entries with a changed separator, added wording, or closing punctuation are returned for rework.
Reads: **3:45**
